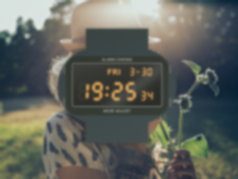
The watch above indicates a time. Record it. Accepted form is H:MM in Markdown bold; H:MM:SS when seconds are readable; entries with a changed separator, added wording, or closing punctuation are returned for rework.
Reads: **19:25**
